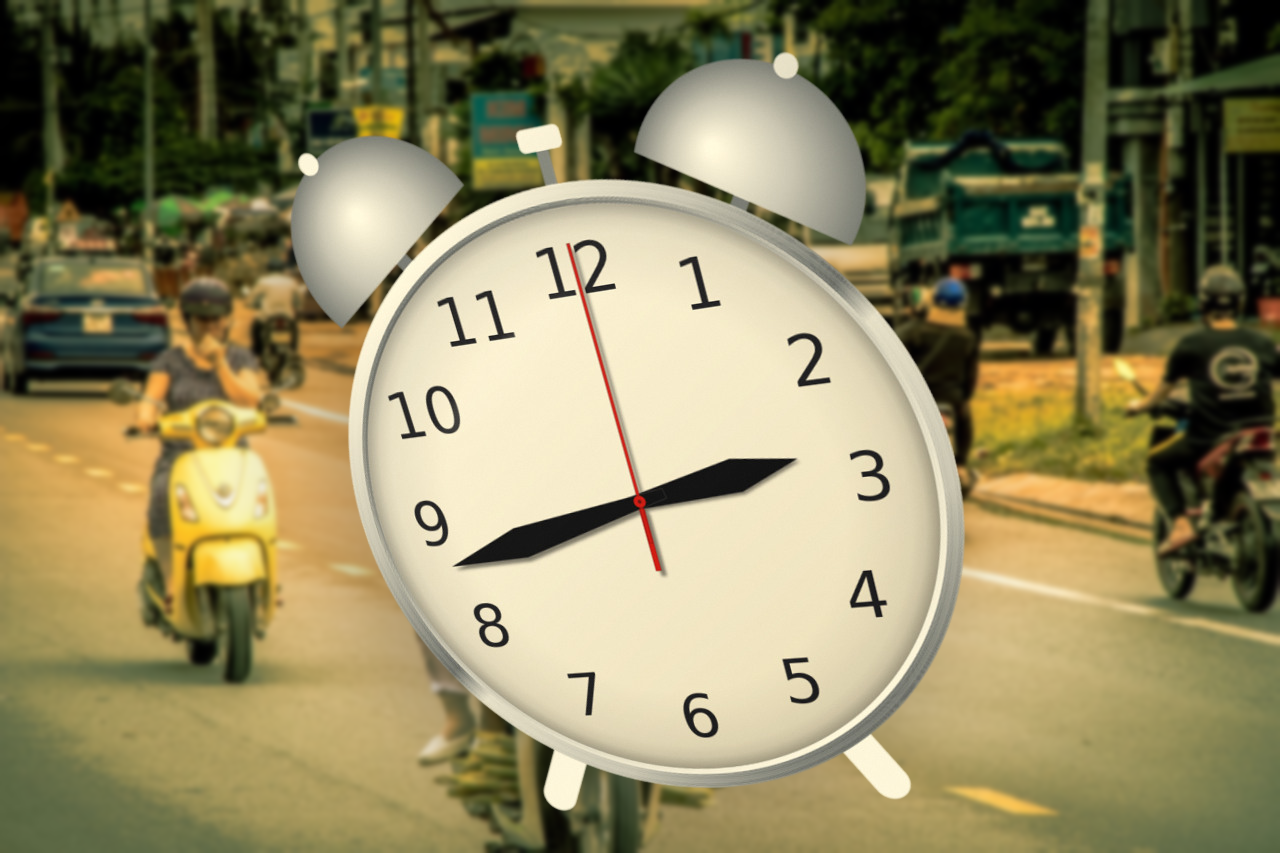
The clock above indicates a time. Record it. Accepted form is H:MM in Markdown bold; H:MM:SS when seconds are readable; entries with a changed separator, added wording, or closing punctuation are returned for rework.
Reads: **2:43:00**
